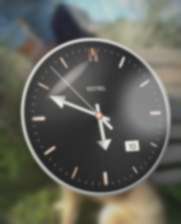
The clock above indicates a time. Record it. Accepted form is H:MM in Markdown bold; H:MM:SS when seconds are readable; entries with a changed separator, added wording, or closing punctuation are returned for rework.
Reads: **5:48:53**
